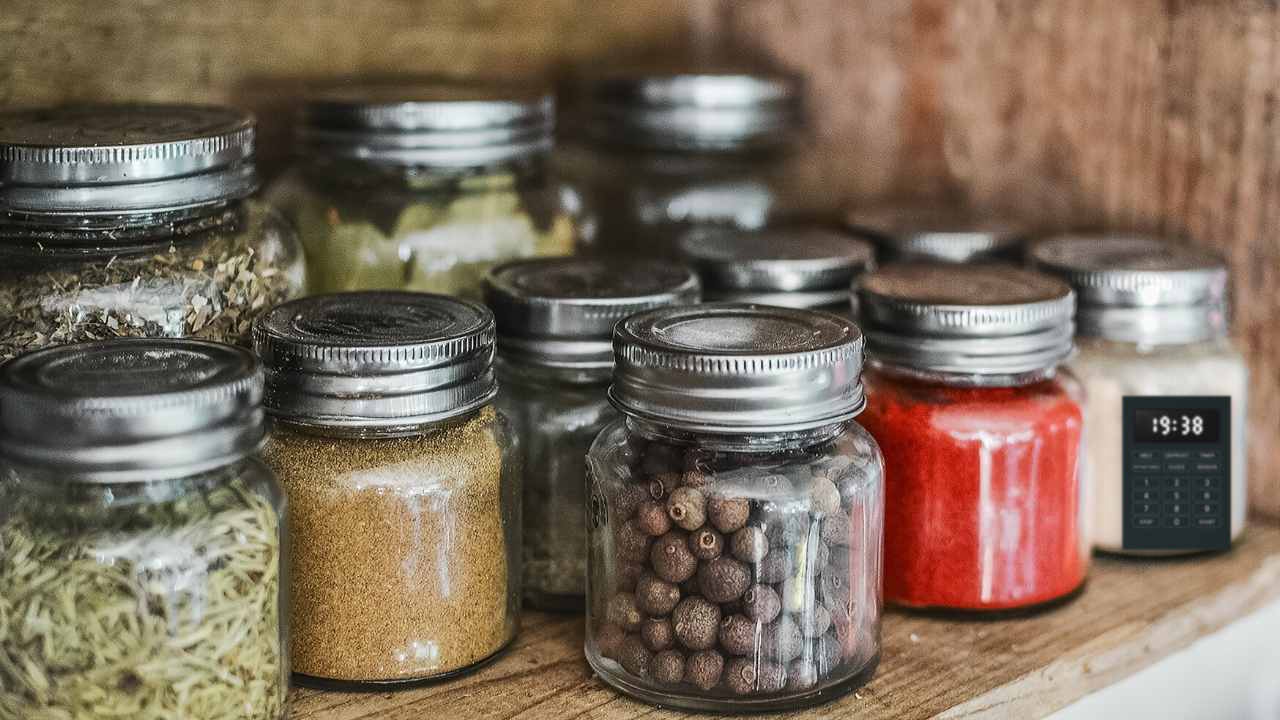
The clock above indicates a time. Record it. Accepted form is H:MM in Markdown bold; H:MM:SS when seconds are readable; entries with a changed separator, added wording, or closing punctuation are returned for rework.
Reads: **19:38**
